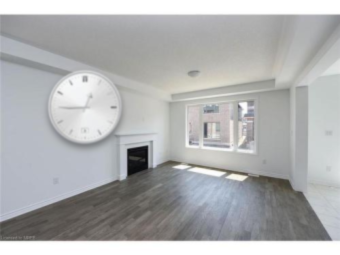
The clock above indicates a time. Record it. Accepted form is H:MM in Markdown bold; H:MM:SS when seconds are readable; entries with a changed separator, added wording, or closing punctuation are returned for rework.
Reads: **12:45**
